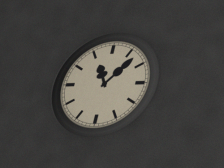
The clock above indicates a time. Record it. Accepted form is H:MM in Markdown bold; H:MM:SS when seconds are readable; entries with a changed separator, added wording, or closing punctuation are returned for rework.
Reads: **11:07**
